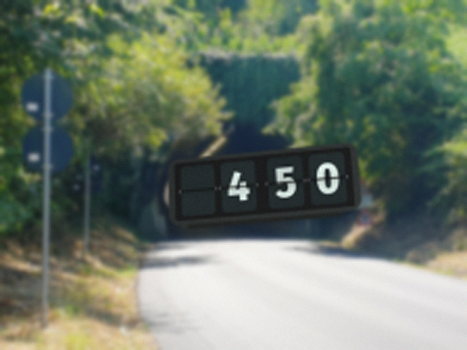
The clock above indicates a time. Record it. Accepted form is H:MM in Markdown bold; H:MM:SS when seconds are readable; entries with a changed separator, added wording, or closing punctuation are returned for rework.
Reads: **4:50**
